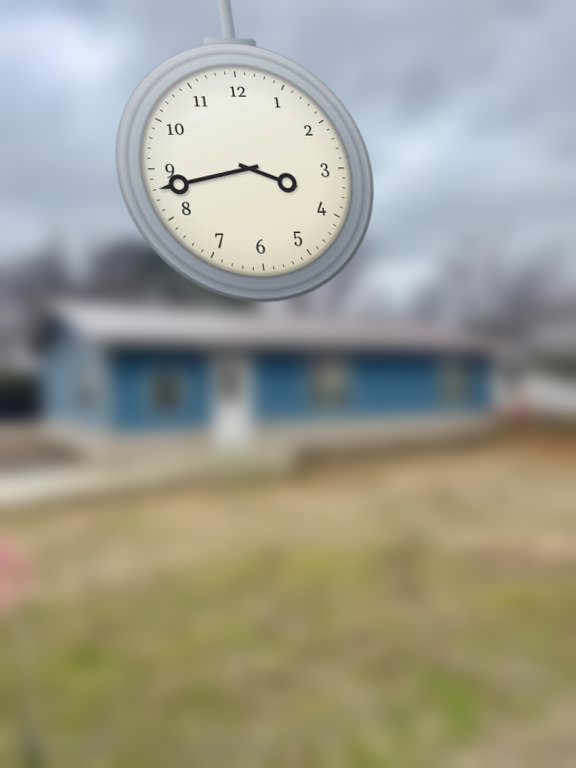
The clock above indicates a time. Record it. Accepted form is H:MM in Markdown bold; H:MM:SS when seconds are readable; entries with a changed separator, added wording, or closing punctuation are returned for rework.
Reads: **3:43**
